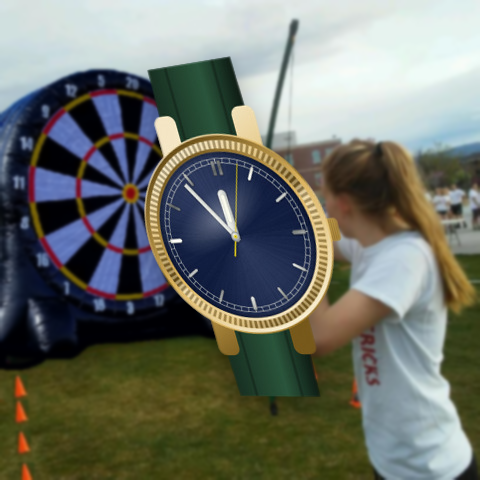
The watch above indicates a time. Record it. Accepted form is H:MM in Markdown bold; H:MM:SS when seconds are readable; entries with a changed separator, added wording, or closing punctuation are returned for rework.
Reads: **11:54:03**
